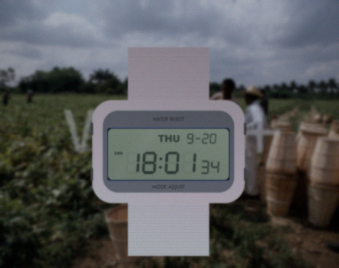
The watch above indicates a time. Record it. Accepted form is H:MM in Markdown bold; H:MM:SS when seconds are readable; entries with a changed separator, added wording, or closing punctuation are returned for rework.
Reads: **18:01:34**
